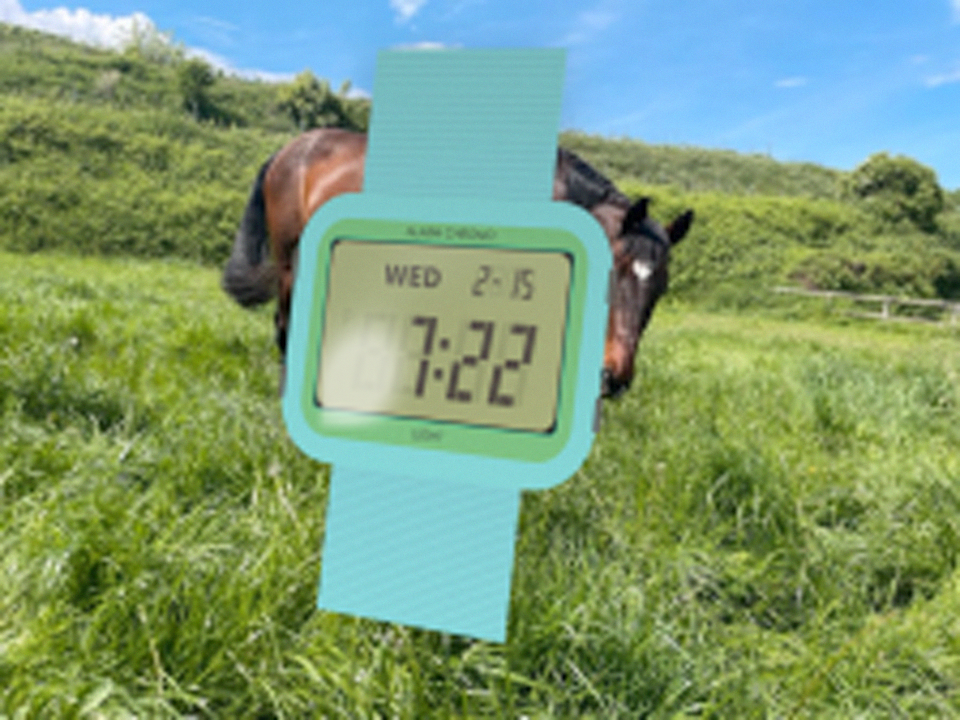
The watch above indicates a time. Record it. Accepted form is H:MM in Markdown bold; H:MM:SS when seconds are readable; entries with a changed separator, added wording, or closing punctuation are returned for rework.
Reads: **7:22**
